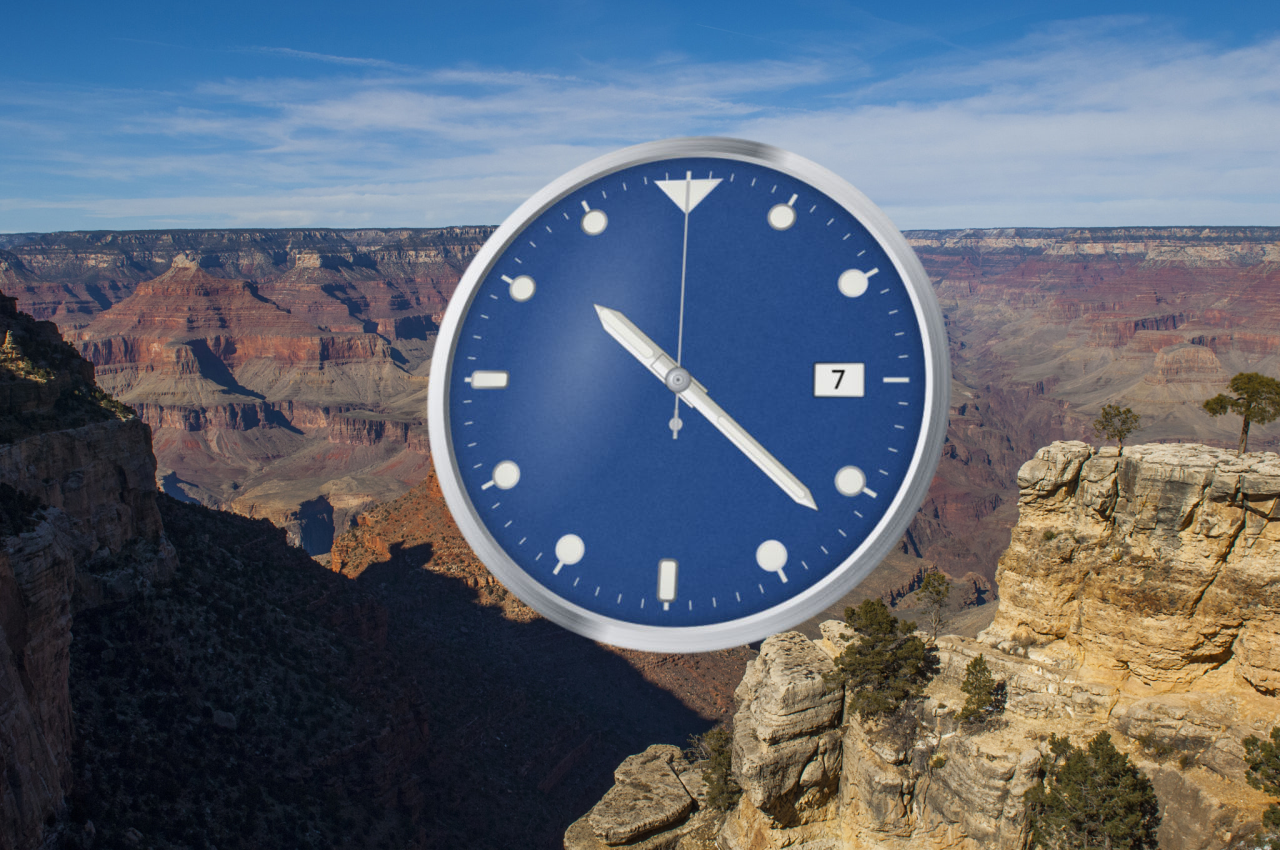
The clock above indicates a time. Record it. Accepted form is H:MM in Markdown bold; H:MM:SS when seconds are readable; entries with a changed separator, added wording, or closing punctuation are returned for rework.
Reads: **10:22:00**
